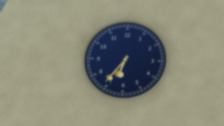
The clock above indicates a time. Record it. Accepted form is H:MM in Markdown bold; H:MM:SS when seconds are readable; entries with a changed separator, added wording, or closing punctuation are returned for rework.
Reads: **6:36**
